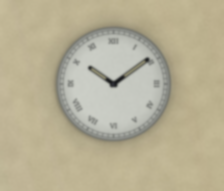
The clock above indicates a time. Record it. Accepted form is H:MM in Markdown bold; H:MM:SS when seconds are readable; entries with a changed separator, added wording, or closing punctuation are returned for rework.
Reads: **10:09**
